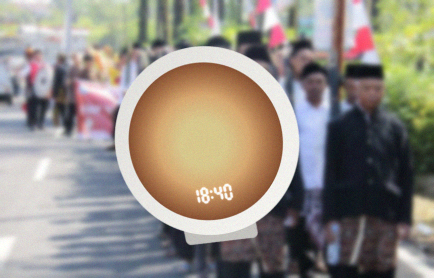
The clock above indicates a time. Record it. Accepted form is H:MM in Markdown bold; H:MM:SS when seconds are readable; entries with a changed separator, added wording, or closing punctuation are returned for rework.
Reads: **18:40**
